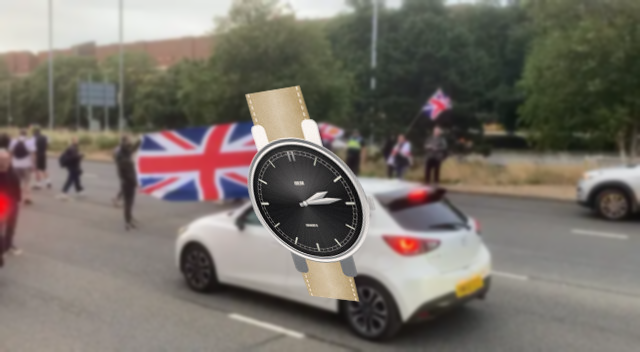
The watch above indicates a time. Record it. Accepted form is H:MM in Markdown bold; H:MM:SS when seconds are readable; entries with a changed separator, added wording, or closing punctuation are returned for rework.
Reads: **2:14**
